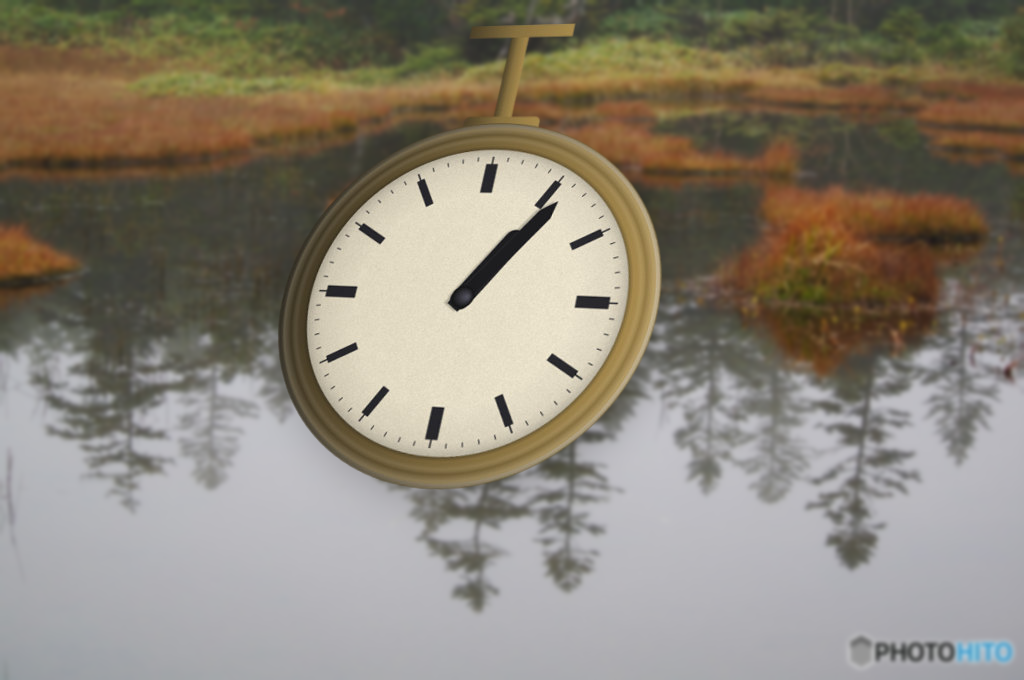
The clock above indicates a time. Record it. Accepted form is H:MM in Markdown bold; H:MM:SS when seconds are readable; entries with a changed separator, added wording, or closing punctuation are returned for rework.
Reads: **1:06**
